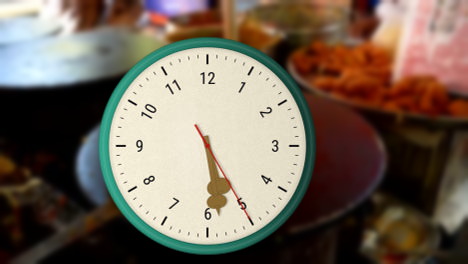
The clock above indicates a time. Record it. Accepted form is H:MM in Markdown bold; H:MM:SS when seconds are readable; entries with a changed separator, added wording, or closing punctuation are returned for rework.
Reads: **5:28:25**
